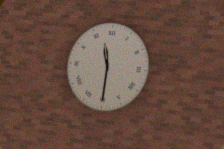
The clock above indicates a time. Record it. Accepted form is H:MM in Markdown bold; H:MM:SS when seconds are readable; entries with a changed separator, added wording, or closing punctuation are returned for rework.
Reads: **11:30**
